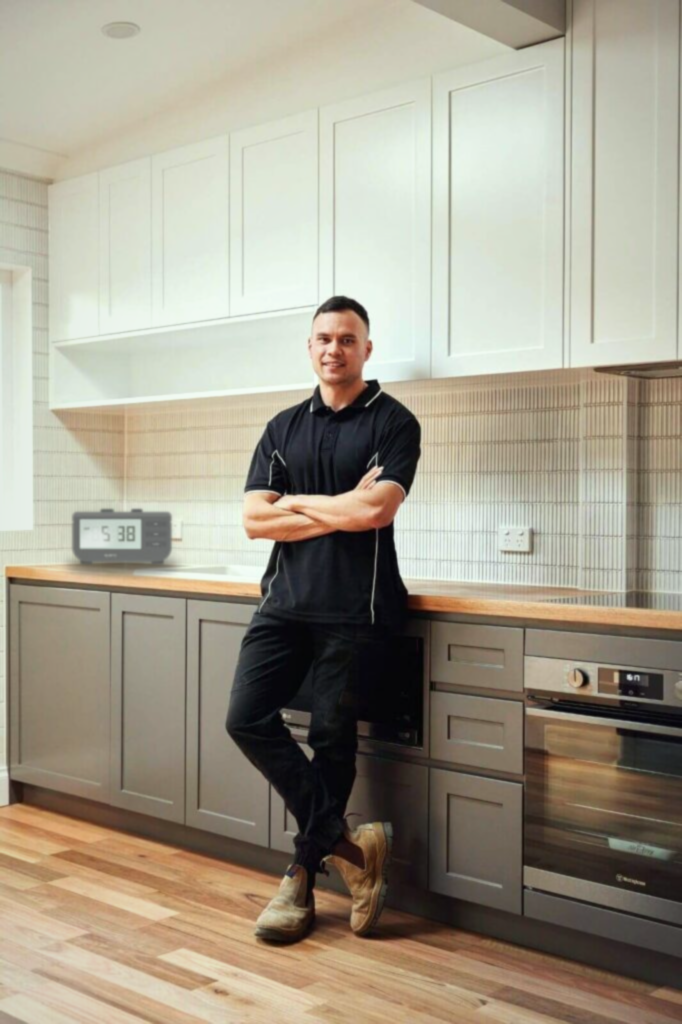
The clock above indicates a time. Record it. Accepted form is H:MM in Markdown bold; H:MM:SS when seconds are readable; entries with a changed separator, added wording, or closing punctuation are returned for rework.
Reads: **5:38**
